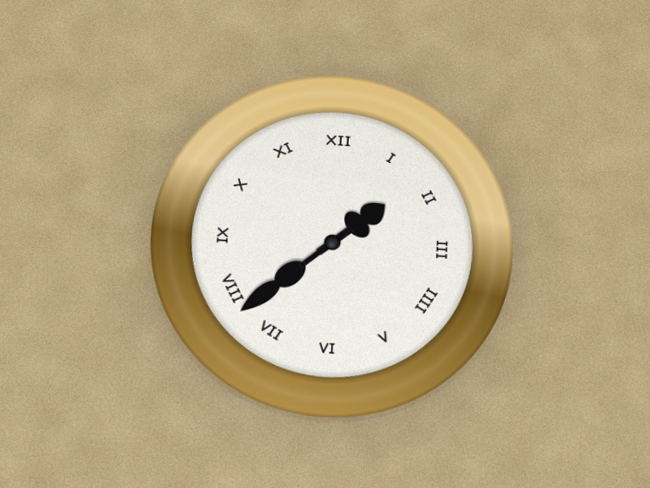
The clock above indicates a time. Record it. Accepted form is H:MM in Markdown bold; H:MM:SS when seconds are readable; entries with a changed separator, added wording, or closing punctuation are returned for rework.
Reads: **1:38**
